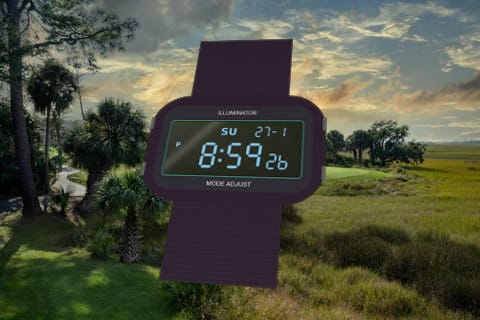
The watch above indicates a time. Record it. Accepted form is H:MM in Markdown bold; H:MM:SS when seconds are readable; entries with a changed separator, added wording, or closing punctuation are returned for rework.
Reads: **8:59:26**
